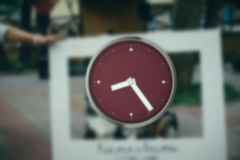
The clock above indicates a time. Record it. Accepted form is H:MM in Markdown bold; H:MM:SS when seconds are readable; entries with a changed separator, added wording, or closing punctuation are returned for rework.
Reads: **8:24**
